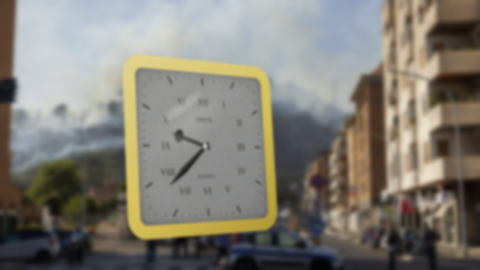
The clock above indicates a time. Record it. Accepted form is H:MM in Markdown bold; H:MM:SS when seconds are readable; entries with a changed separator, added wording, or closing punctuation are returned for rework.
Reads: **9:38**
